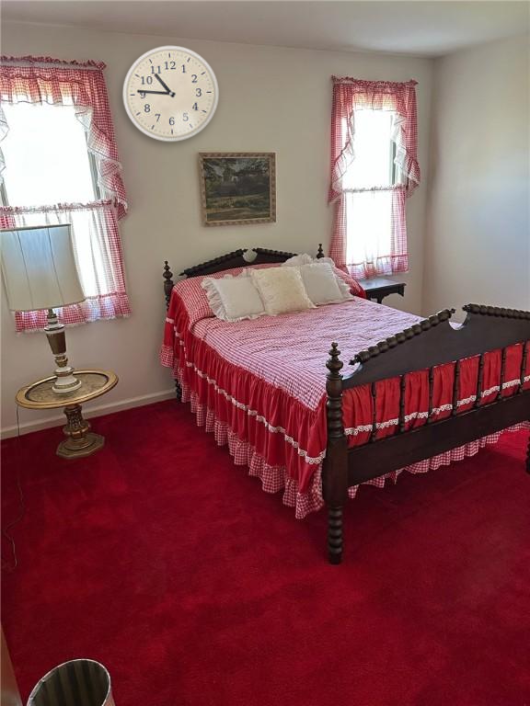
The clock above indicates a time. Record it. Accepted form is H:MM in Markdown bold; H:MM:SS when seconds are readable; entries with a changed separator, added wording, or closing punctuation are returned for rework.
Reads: **10:46**
